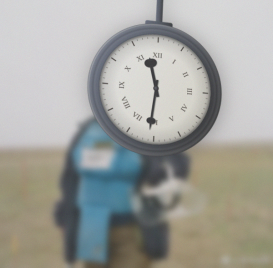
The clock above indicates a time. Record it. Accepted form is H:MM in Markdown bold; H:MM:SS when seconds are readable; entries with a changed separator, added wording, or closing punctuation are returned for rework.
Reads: **11:31**
